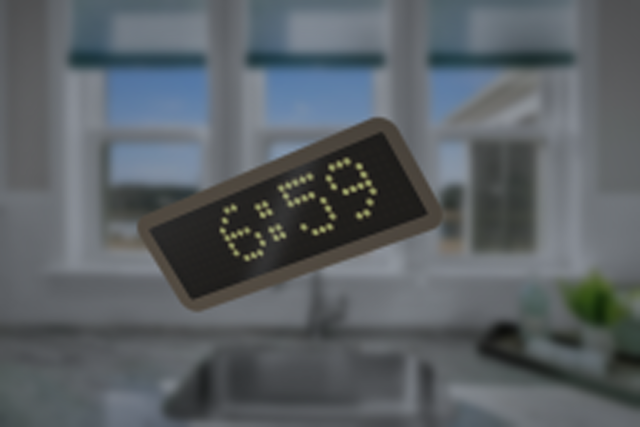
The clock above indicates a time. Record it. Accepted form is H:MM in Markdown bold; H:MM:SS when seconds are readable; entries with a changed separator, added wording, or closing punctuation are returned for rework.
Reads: **6:59**
